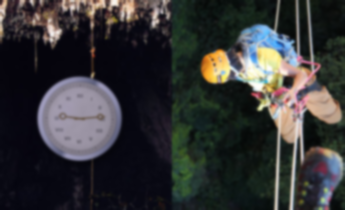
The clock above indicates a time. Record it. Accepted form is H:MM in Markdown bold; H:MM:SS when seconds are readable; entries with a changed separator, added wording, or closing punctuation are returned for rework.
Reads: **9:14**
